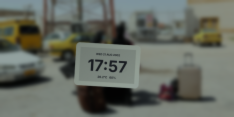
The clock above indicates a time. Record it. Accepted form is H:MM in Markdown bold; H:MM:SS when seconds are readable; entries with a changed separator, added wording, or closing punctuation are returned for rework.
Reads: **17:57**
